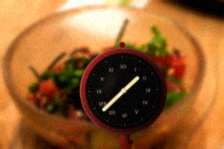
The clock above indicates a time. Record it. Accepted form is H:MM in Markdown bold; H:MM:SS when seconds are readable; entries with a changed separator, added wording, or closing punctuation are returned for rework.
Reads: **1:38**
